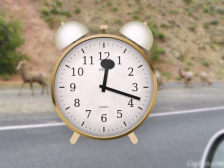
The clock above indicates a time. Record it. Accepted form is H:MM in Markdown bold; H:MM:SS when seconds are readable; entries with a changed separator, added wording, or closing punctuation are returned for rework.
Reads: **12:18**
